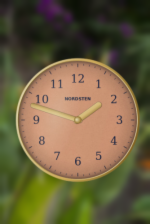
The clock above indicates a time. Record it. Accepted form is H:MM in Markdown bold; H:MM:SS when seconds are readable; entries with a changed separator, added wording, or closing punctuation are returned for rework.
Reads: **1:48**
